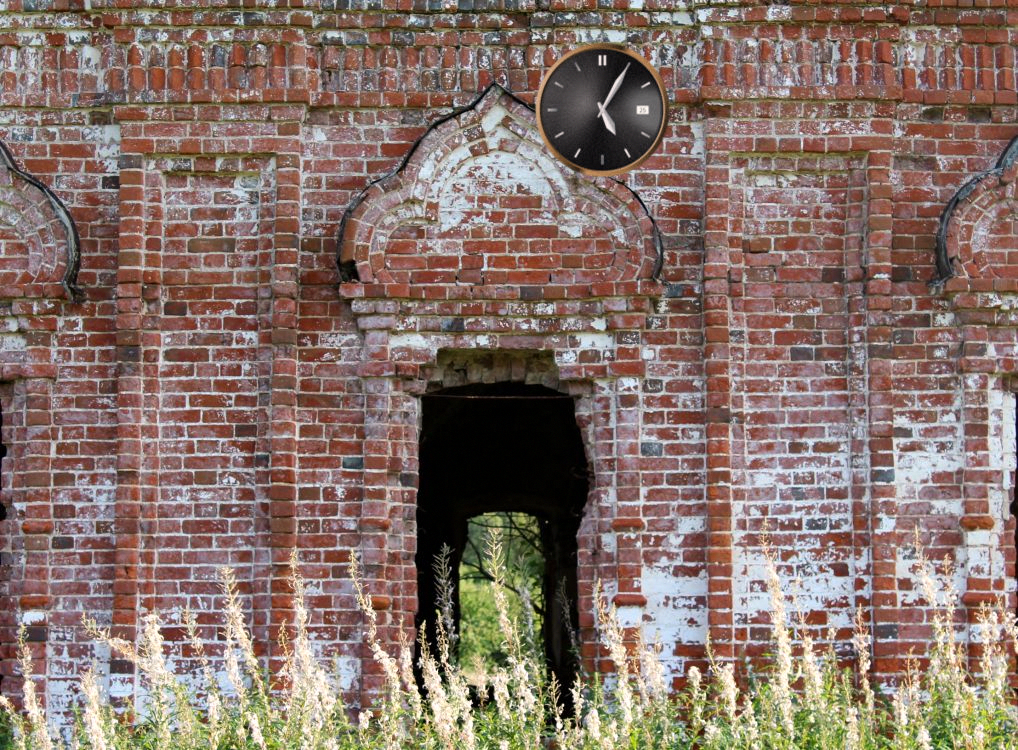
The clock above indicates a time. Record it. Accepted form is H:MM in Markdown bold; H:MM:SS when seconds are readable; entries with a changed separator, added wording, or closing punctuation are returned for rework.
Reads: **5:05**
